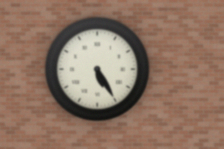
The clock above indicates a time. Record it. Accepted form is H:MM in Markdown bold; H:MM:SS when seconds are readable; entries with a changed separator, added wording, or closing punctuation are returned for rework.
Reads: **5:25**
